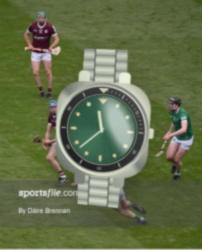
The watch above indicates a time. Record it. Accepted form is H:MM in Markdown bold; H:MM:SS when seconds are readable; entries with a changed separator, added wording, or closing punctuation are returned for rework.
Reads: **11:38**
